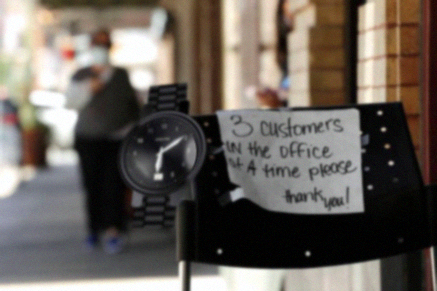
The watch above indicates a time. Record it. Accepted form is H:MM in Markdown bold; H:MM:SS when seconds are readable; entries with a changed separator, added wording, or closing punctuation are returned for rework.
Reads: **6:09**
